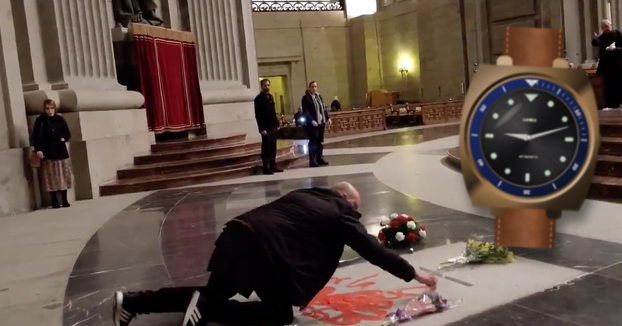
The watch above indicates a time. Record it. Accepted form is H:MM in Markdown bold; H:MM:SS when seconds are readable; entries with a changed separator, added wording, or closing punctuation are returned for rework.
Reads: **9:12**
